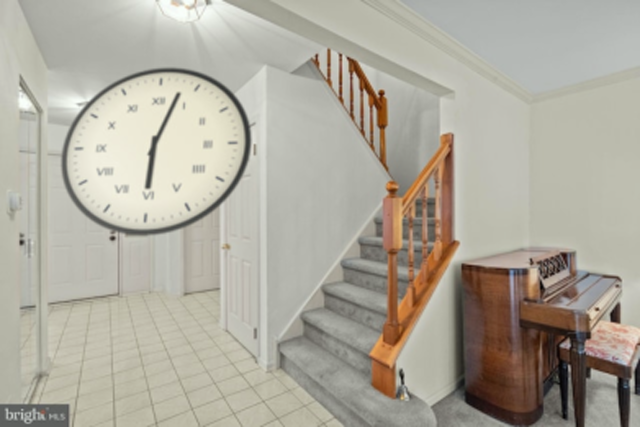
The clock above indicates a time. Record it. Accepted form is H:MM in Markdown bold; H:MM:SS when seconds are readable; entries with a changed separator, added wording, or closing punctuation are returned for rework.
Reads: **6:03**
